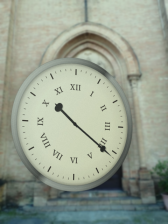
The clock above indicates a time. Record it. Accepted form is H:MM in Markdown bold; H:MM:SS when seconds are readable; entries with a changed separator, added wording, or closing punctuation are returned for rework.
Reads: **10:21**
